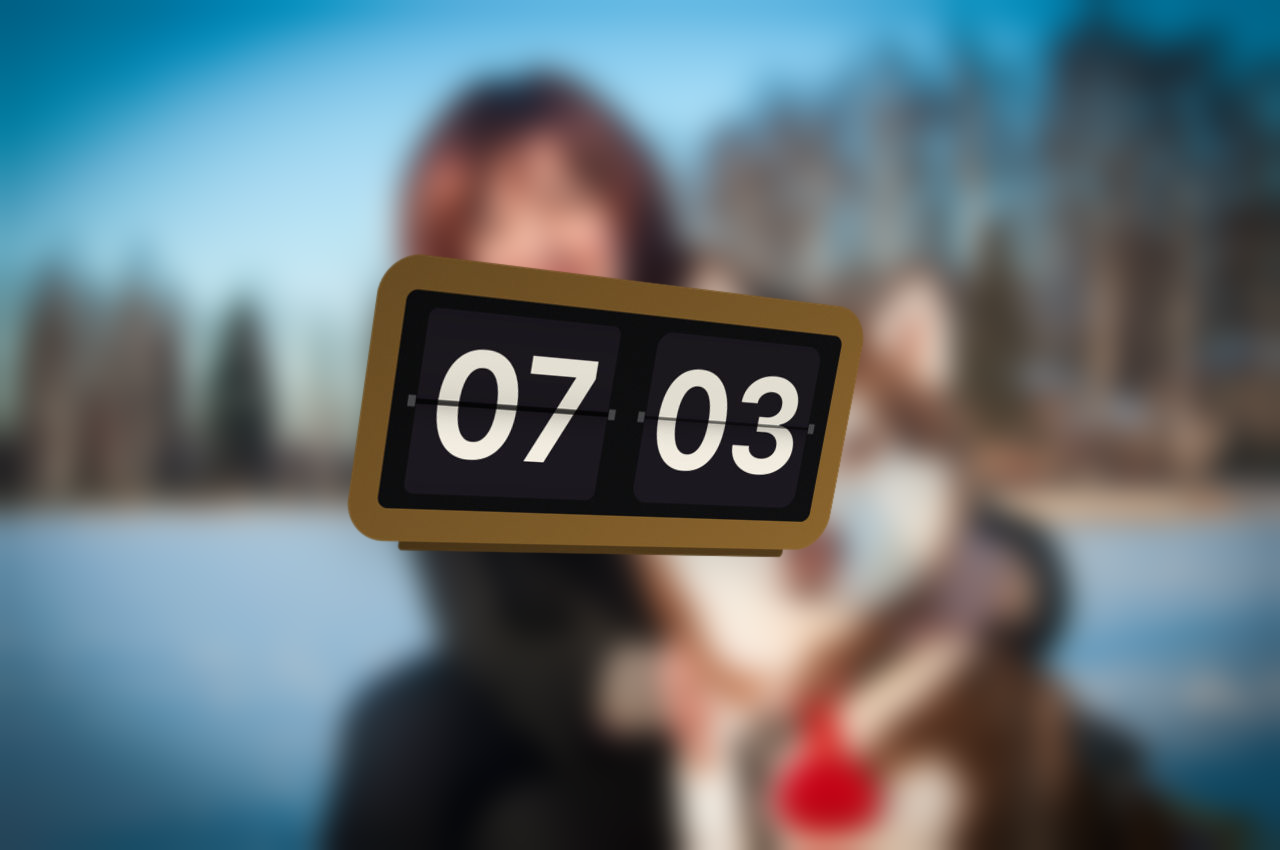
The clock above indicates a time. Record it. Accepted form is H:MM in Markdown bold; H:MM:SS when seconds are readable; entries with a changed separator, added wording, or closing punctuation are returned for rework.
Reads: **7:03**
